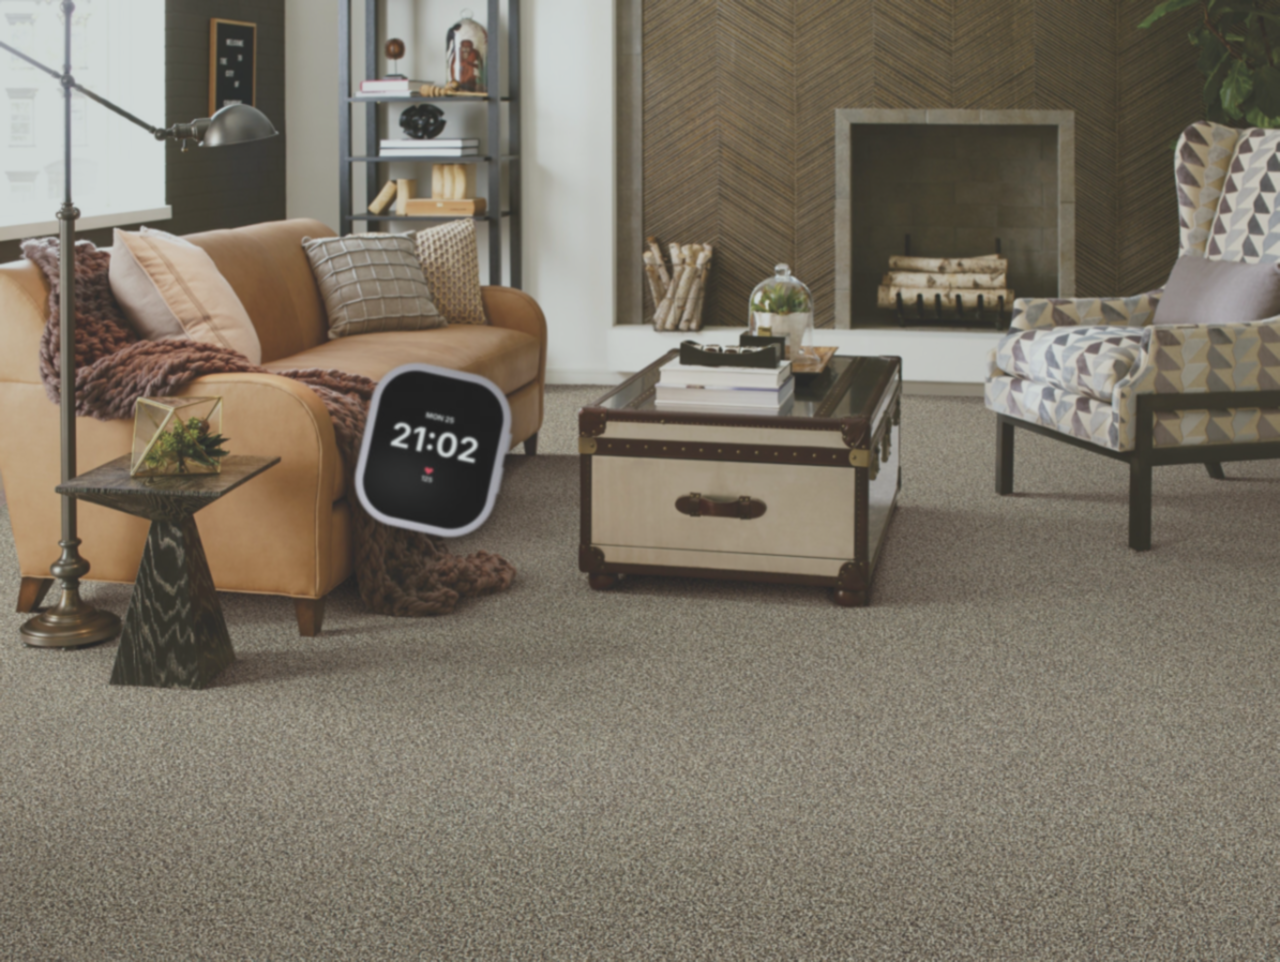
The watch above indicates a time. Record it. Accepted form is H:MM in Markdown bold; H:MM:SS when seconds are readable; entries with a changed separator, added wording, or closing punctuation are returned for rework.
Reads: **21:02**
